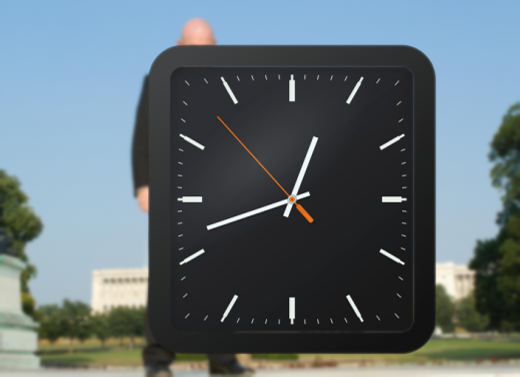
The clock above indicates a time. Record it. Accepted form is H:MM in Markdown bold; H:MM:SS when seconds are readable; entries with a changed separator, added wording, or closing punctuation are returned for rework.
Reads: **12:41:53**
